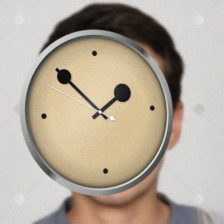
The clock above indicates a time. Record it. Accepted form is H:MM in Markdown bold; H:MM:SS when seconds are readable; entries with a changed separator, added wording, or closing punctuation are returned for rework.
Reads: **1:52:50**
